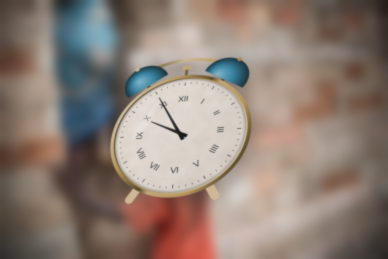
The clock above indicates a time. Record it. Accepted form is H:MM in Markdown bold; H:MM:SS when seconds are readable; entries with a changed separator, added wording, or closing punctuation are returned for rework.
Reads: **9:55**
